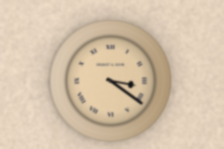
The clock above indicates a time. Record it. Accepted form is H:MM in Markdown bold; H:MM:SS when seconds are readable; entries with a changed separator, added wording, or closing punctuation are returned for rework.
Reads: **3:21**
